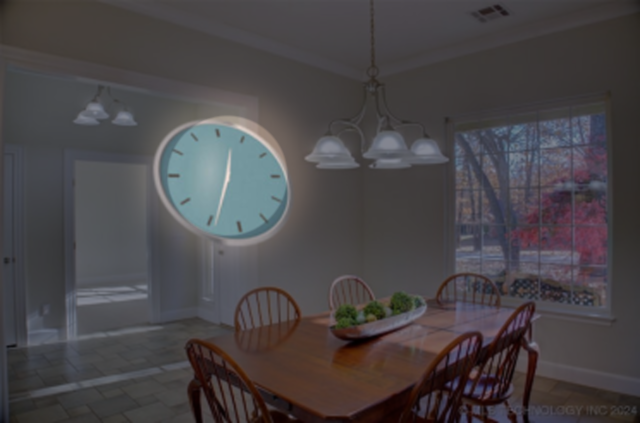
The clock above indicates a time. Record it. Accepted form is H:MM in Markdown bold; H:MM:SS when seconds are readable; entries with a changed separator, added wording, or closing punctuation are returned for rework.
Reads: **12:34**
